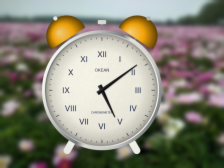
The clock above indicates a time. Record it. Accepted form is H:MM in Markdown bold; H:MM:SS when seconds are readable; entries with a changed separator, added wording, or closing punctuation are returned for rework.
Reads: **5:09**
